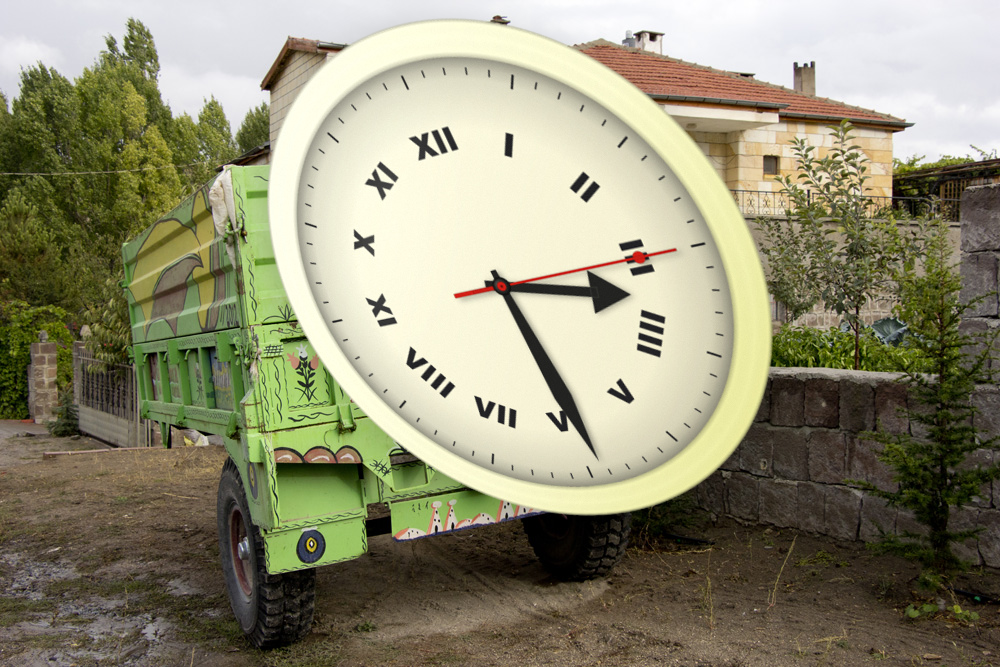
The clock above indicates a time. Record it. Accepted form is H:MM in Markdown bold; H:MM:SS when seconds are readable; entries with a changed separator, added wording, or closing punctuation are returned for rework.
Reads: **3:29:15**
